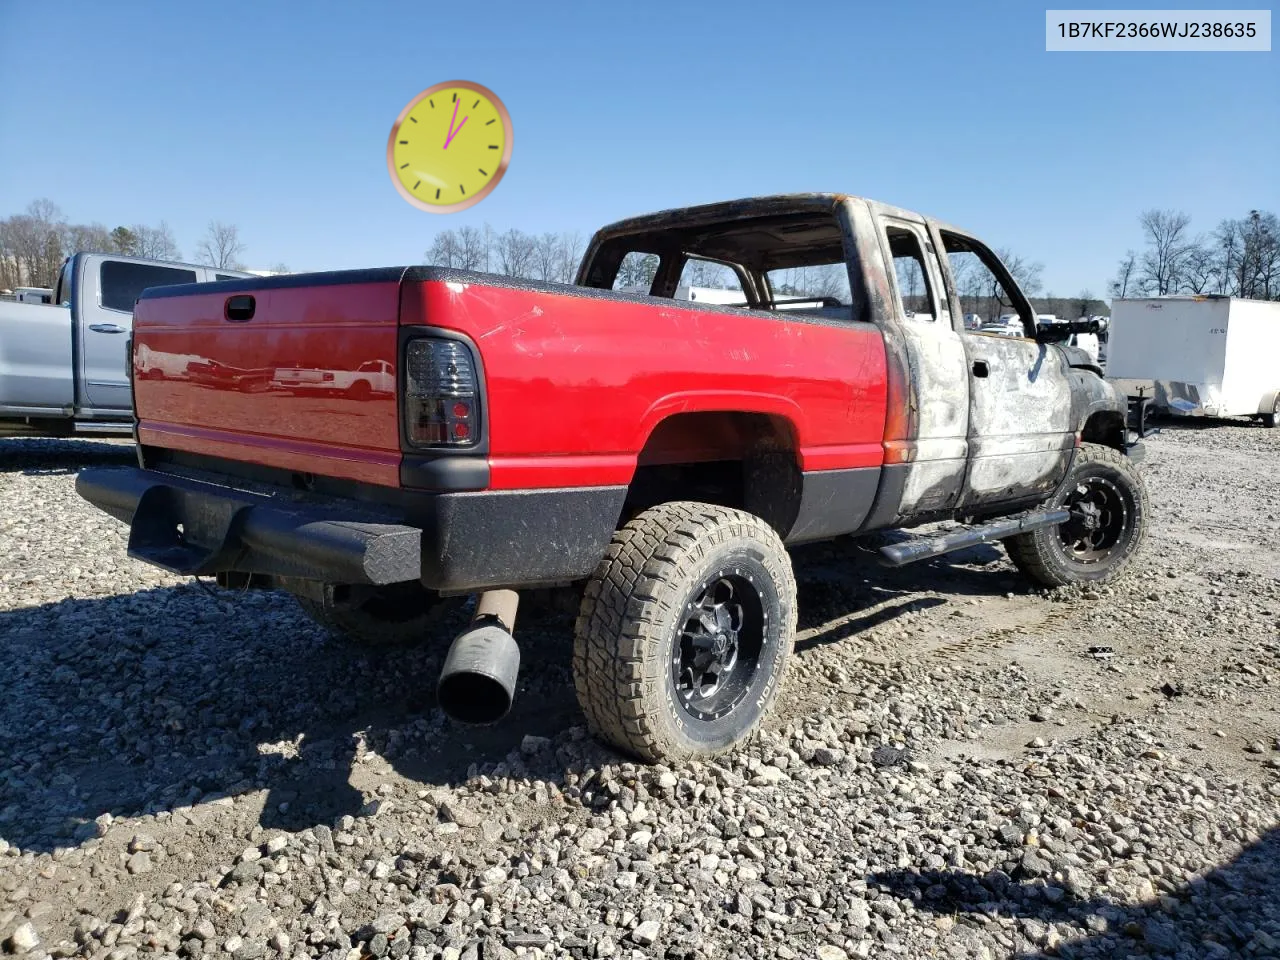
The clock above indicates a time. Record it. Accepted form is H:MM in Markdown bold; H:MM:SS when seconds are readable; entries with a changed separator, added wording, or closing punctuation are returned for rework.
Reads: **1:01**
